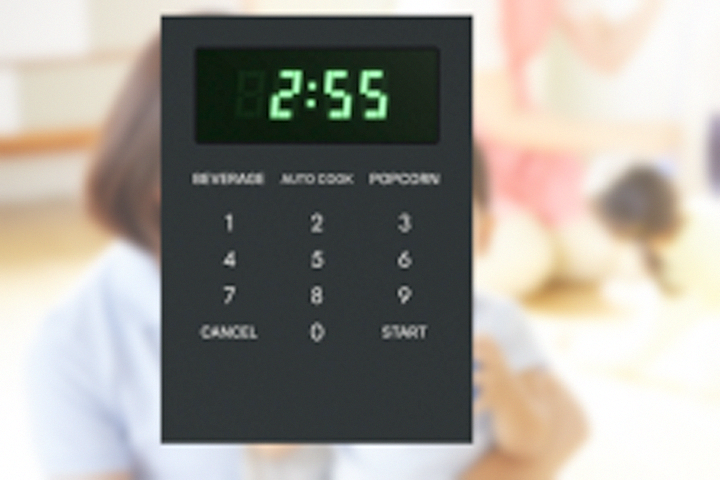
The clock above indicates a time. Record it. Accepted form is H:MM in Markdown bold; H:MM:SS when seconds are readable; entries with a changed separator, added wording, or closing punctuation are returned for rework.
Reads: **2:55**
